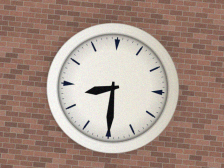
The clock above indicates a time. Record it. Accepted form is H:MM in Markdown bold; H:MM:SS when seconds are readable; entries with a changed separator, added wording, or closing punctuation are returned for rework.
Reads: **8:30**
